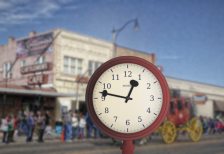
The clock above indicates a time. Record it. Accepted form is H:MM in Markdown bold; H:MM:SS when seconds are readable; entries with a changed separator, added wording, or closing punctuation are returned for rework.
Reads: **12:47**
